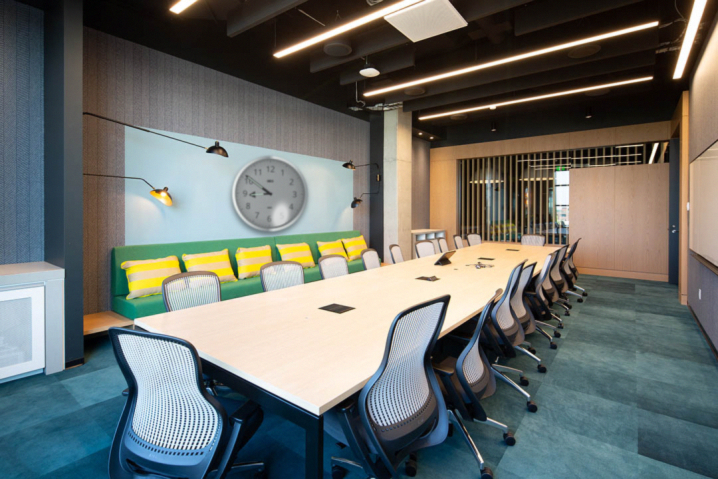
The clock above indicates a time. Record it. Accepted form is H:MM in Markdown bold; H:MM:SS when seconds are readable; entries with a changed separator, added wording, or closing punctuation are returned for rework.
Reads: **8:51**
